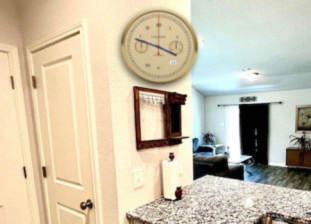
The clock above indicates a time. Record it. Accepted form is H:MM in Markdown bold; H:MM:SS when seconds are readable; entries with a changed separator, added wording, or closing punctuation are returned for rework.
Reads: **3:48**
